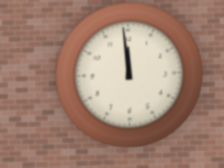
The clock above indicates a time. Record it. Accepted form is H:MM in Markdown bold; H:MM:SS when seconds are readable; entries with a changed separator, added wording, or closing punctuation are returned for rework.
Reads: **11:59**
